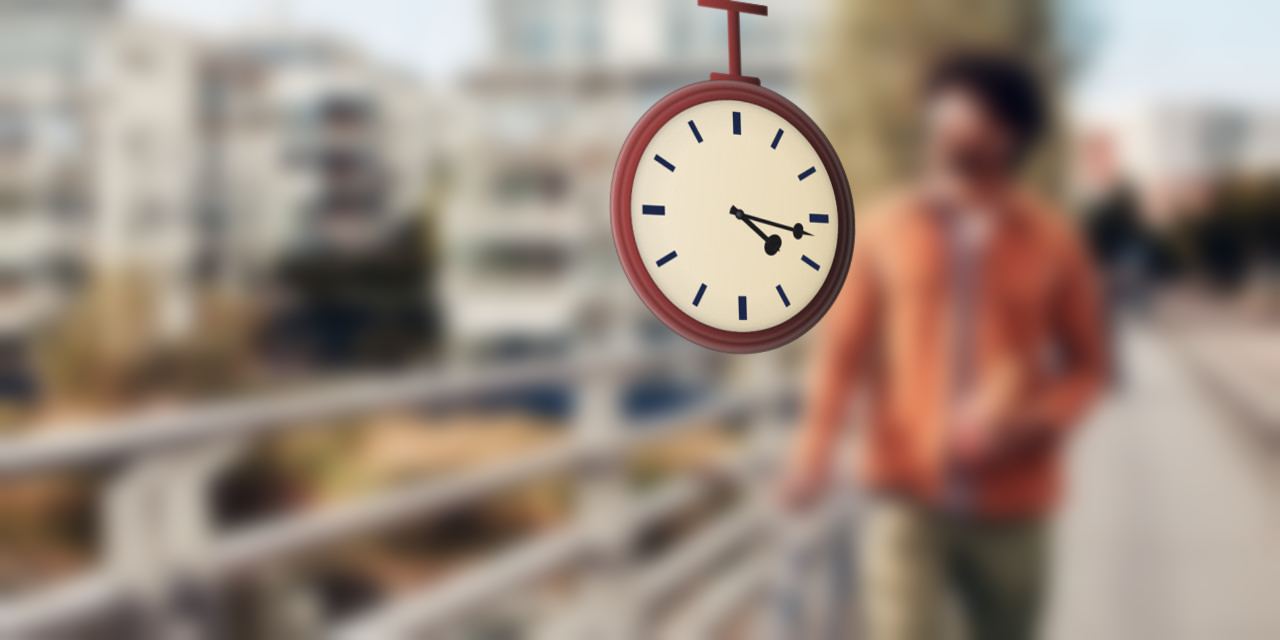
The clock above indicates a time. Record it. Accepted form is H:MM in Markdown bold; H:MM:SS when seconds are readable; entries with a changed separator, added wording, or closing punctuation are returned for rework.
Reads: **4:17**
